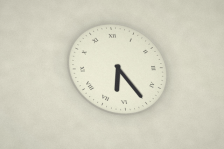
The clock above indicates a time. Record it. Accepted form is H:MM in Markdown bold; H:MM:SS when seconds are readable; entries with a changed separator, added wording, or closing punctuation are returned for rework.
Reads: **6:25**
